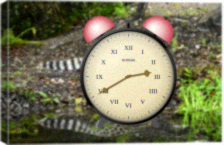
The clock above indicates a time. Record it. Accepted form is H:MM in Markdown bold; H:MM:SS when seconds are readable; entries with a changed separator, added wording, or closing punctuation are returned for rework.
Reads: **2:40**
